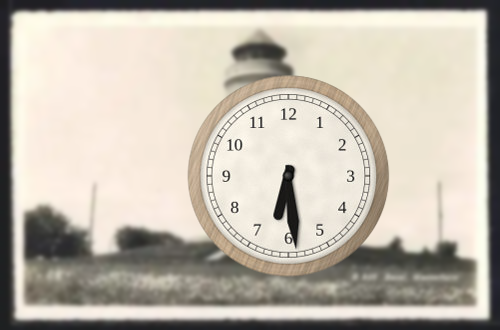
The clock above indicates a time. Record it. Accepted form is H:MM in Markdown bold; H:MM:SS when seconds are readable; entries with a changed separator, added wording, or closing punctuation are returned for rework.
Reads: **6:29**
